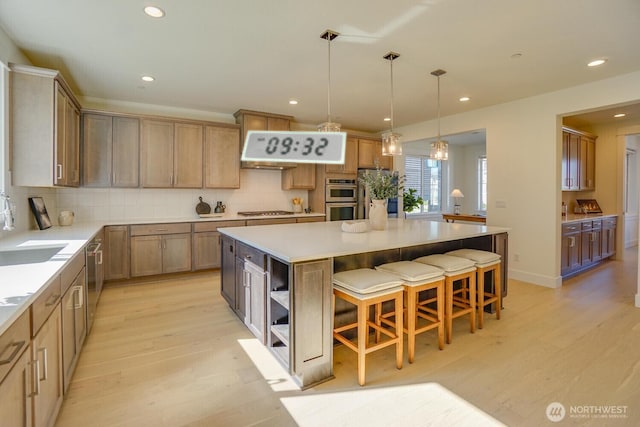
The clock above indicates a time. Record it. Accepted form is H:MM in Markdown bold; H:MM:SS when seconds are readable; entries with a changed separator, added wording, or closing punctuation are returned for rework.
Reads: **9:32**
